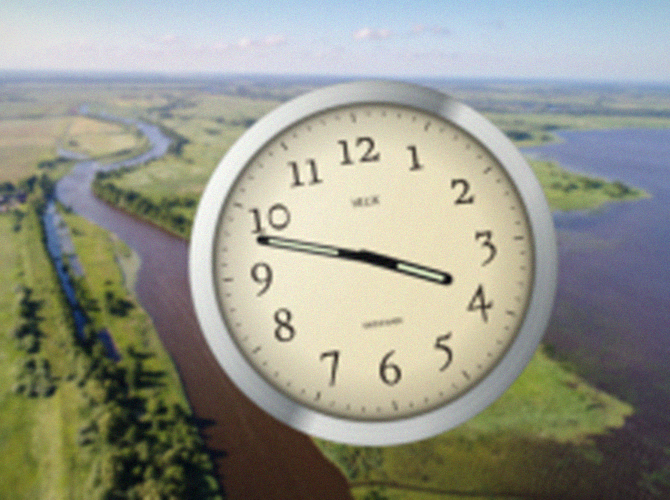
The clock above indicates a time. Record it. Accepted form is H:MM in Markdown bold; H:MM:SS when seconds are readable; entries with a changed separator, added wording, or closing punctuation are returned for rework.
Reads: **3:48**
